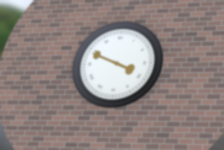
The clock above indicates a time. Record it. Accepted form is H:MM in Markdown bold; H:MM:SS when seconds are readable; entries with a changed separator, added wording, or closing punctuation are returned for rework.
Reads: **3:49**
